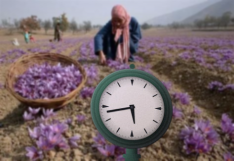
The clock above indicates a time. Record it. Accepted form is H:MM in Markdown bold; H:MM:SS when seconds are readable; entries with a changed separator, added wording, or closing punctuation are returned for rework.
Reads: **5:43**
